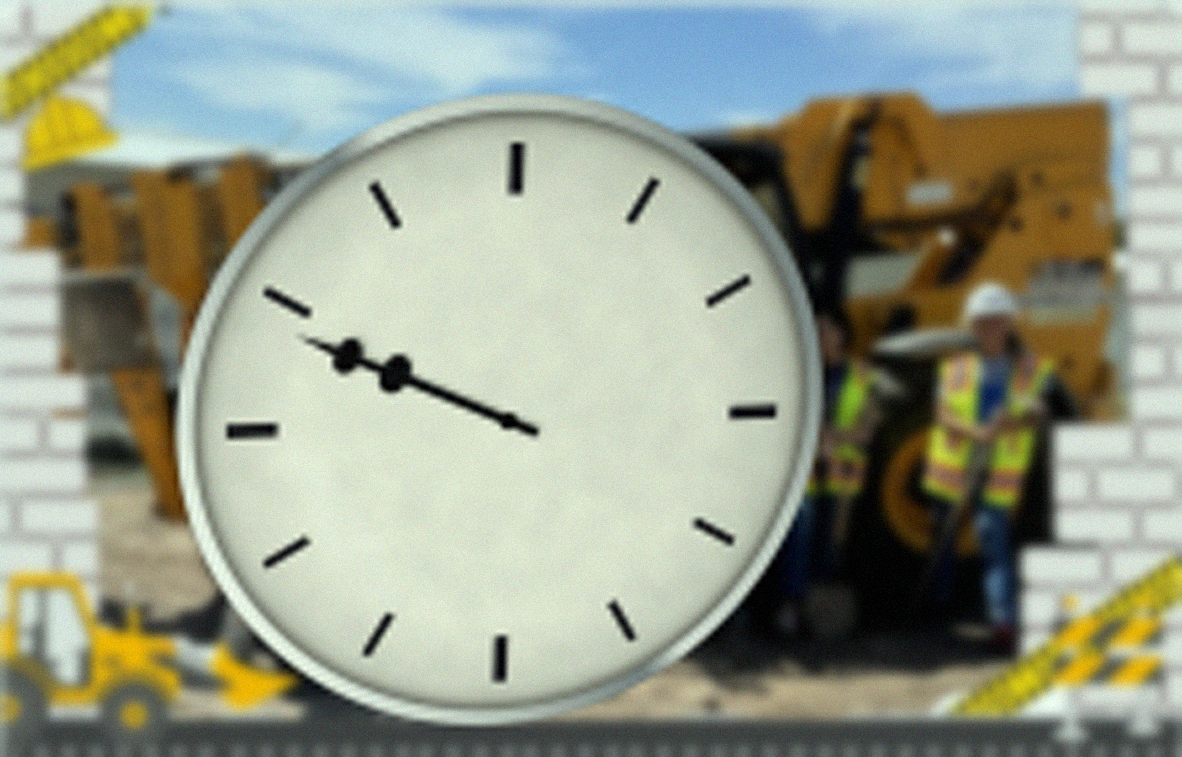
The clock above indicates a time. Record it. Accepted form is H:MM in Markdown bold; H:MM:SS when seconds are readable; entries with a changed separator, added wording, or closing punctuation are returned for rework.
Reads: **9:49**
